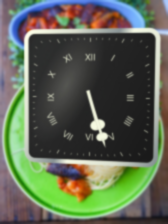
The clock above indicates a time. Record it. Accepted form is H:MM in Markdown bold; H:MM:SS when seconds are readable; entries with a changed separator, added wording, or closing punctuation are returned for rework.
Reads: **5:27**
